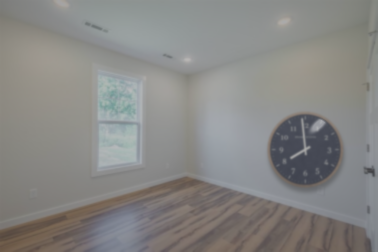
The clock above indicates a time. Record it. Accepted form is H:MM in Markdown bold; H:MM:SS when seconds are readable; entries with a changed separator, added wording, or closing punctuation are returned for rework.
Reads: **7:59**
